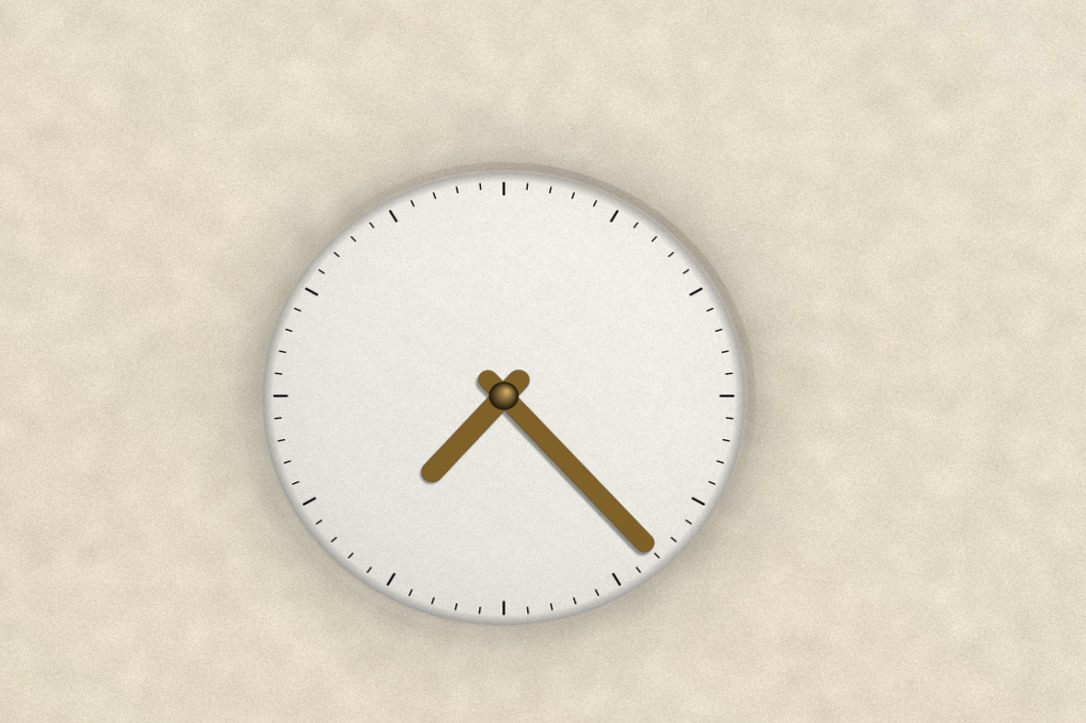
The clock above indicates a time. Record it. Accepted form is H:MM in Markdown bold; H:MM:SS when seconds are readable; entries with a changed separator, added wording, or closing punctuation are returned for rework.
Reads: **7:23**
